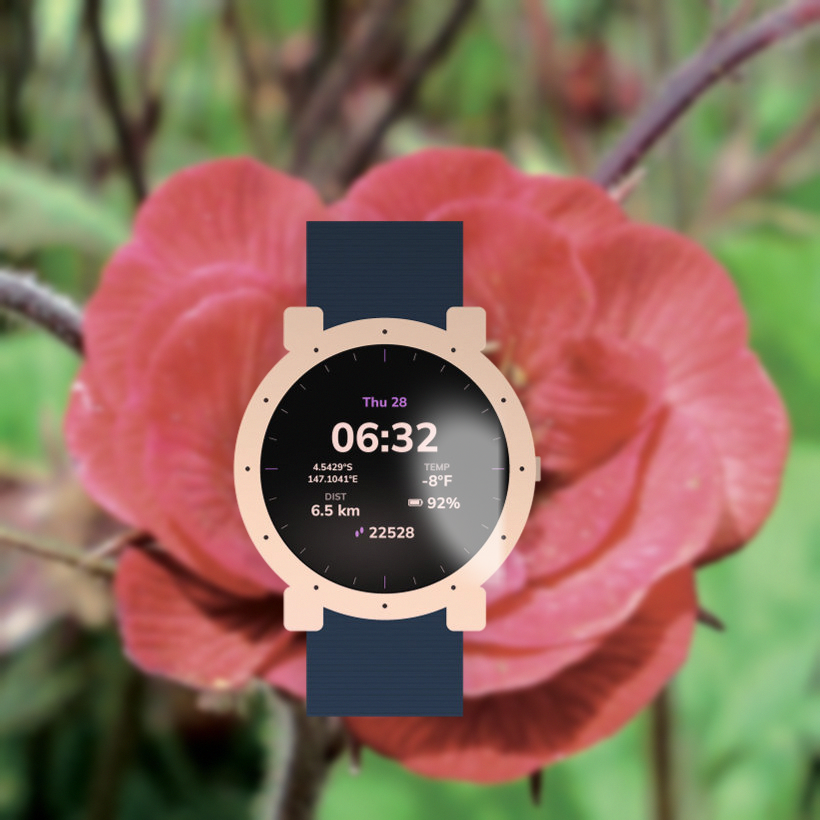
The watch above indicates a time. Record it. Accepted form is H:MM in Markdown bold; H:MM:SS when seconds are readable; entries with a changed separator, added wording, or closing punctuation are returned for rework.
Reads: **6:32**
